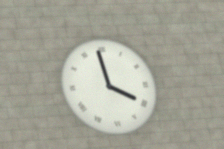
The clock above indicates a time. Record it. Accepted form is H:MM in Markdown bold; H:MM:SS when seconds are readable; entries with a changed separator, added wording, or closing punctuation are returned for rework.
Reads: **3:59**
